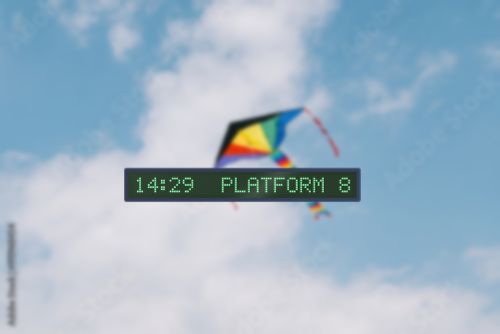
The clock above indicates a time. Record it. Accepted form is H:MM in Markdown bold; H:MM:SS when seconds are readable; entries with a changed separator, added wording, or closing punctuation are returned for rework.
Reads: **14:29**
